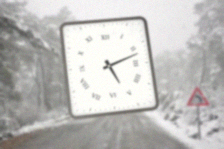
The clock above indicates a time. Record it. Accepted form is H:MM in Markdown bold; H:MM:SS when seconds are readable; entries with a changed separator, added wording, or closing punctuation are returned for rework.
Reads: **5:12**
